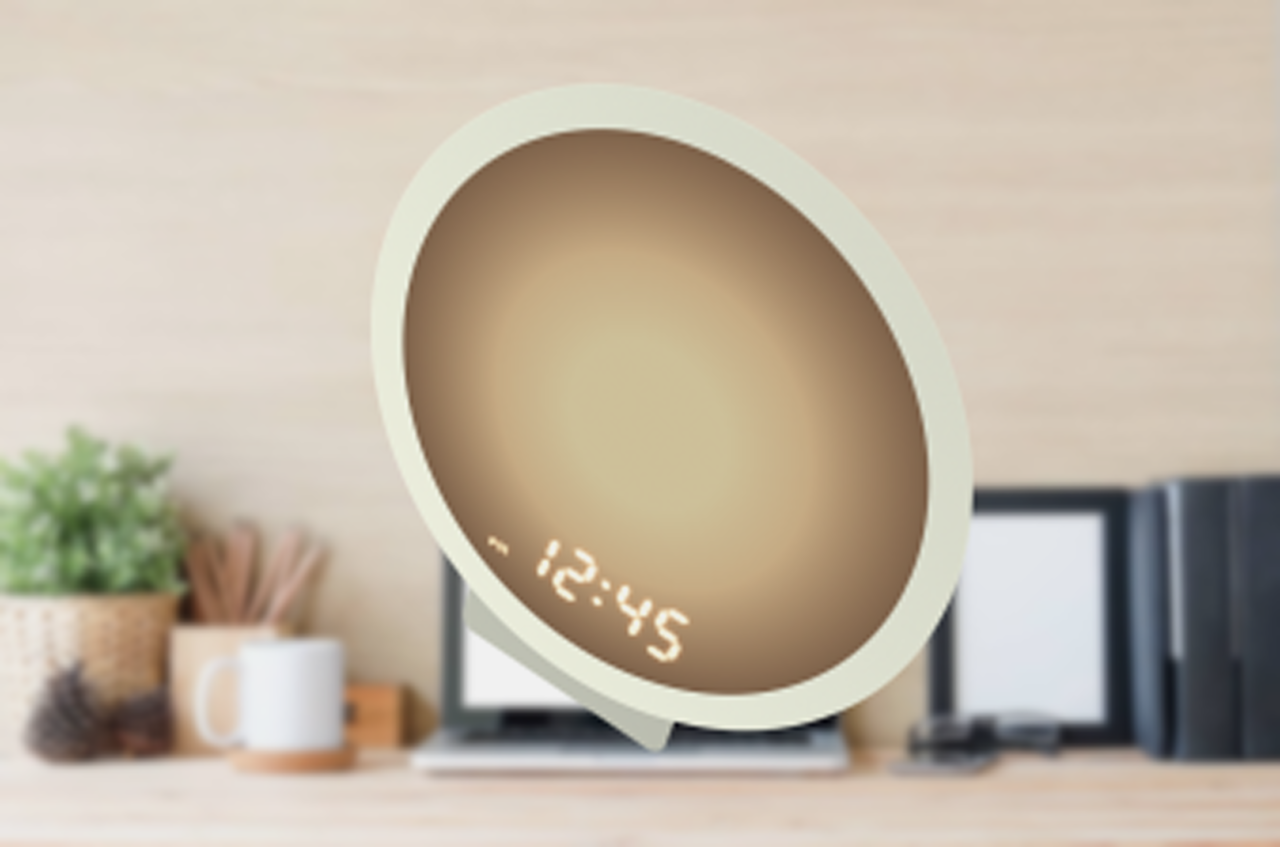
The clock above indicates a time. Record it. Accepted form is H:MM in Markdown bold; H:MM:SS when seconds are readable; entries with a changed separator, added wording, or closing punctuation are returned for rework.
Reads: **12:45**
